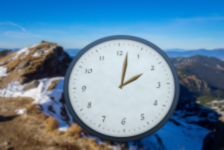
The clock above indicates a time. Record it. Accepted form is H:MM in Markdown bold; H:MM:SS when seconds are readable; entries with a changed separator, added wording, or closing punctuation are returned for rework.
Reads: **2:02**
